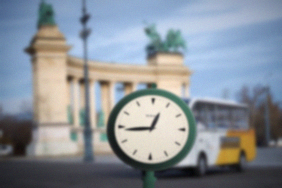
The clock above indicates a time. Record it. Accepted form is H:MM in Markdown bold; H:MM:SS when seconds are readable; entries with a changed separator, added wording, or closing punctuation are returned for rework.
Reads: **12:44**
